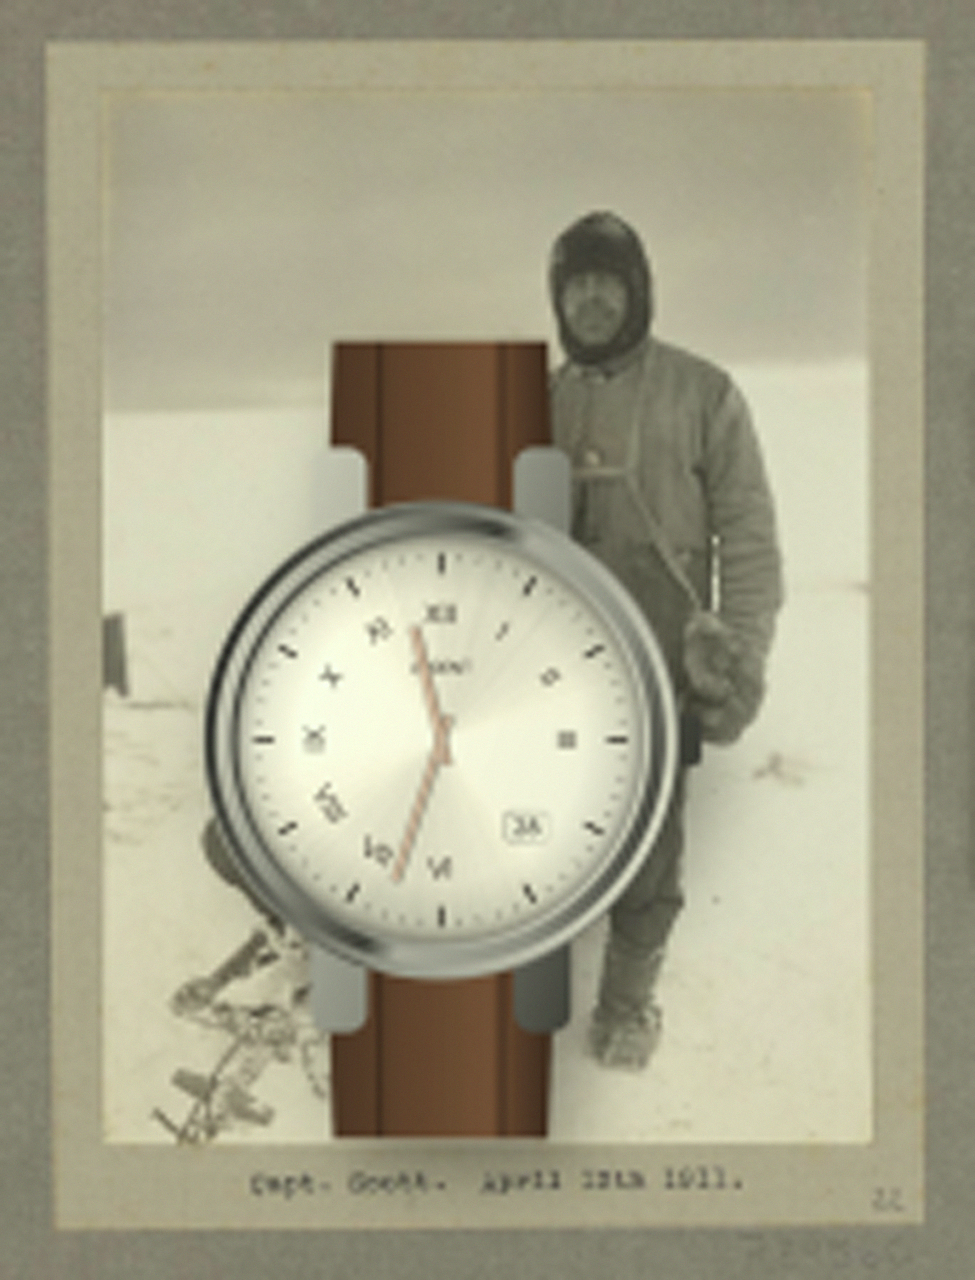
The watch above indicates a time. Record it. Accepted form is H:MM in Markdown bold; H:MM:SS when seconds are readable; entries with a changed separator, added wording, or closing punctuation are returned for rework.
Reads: **11:33**
